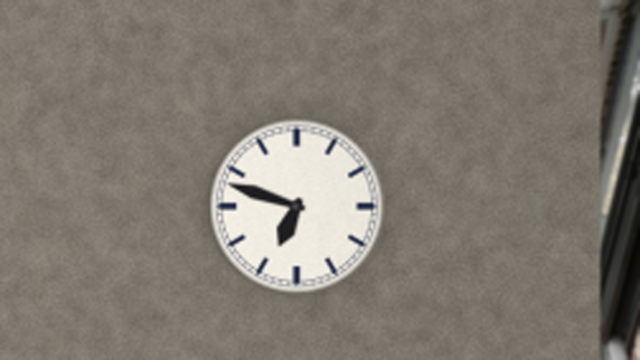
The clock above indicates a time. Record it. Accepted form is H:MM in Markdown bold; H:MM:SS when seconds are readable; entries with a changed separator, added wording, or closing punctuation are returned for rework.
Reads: **6:48**
